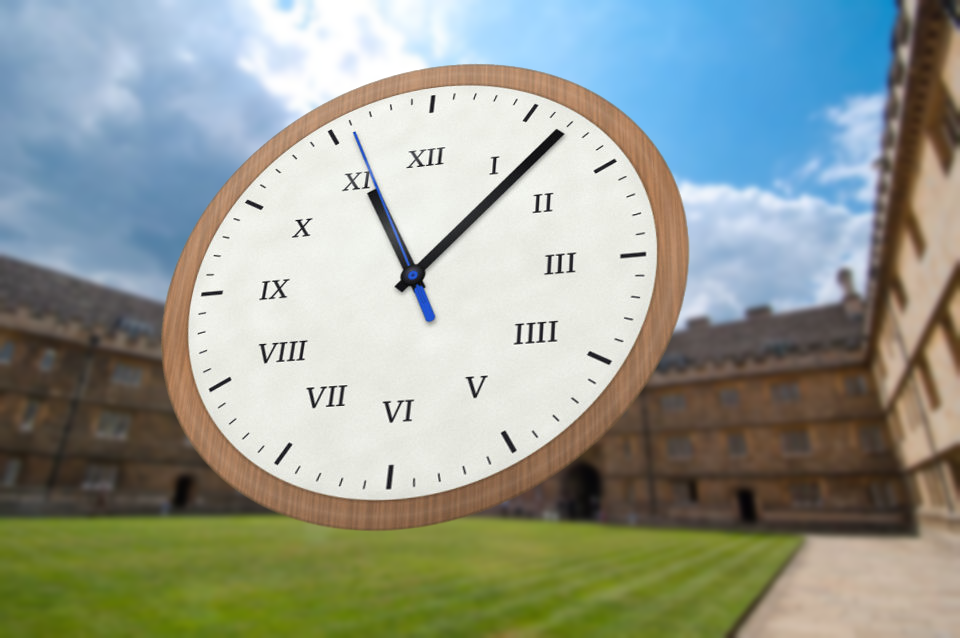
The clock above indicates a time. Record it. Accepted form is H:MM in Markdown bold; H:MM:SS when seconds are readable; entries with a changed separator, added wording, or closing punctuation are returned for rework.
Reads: **11:06:56**
